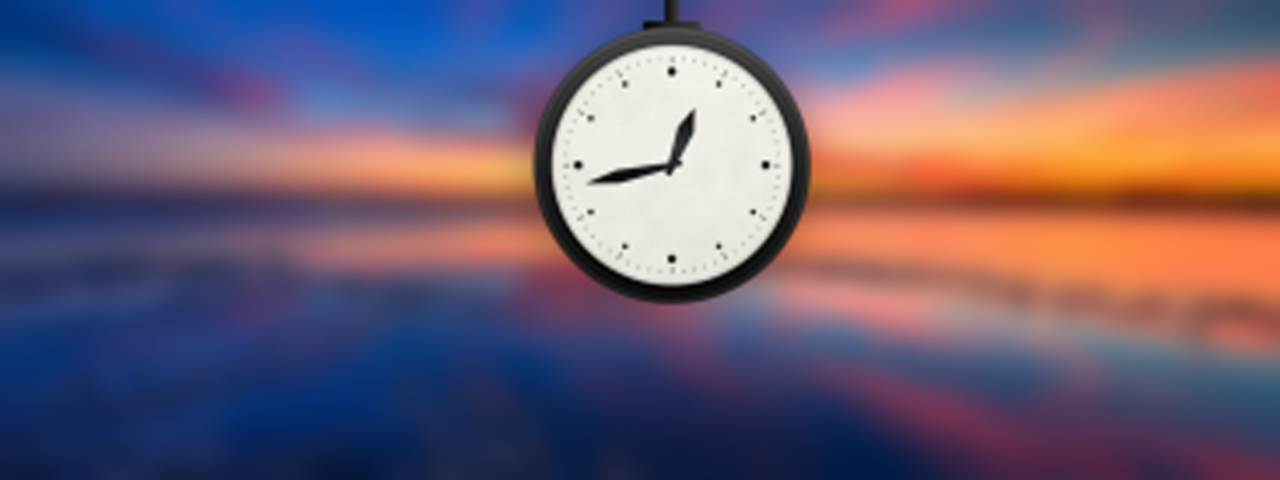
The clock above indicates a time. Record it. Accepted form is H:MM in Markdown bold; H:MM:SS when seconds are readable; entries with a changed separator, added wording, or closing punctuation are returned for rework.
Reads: **12:43**
